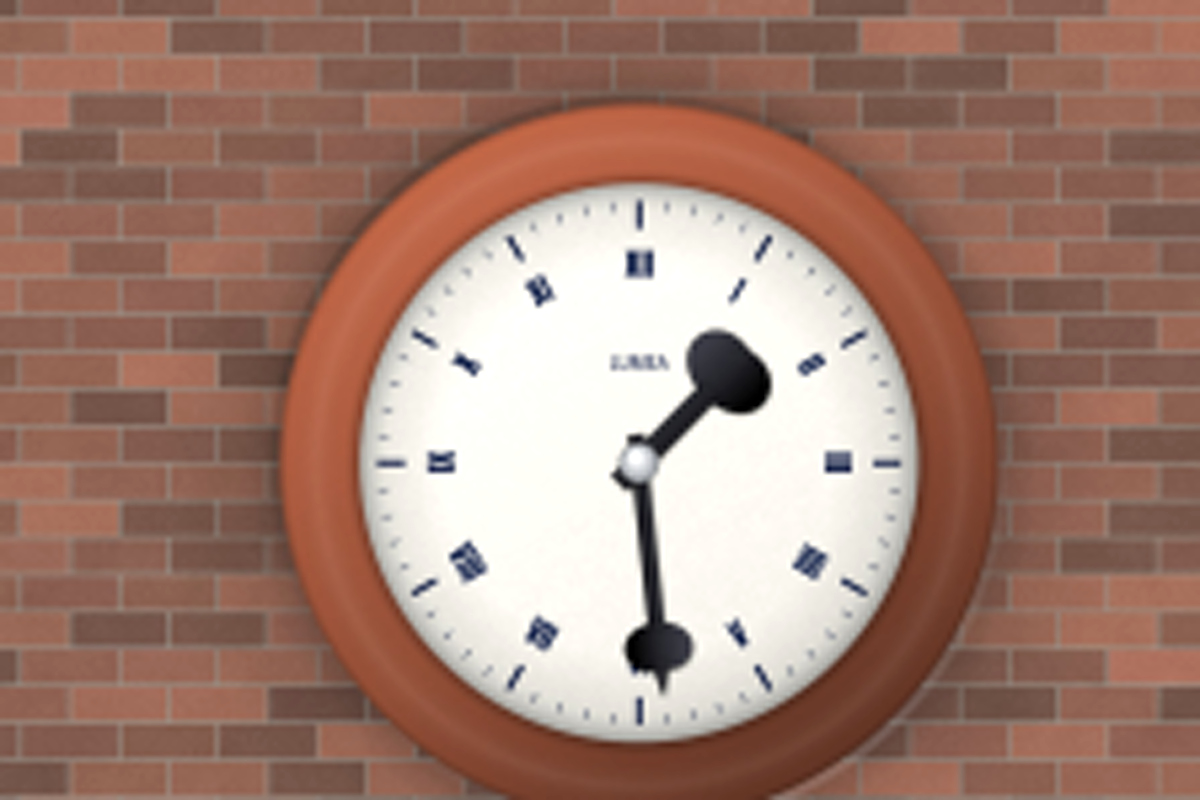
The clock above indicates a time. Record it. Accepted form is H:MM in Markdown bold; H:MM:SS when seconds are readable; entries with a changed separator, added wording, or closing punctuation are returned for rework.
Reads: **1:29**
